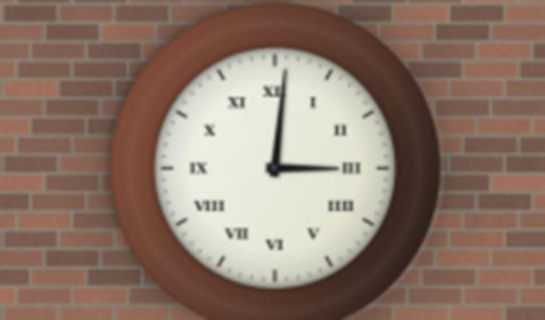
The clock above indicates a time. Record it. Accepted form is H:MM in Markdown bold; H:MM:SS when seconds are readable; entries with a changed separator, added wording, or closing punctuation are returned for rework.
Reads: **3:01**
